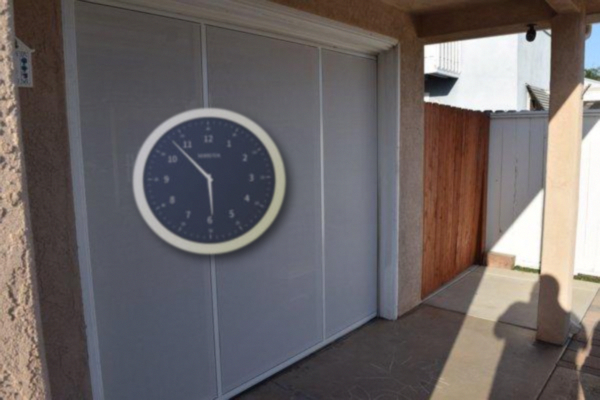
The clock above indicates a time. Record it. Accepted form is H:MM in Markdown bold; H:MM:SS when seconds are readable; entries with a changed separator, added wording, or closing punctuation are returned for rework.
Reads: **5:53**
